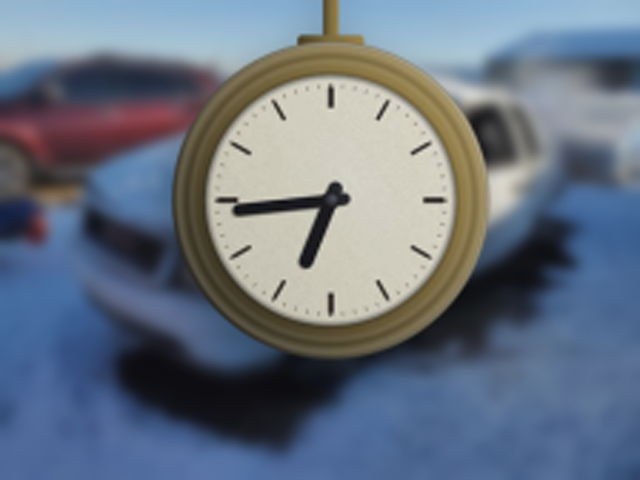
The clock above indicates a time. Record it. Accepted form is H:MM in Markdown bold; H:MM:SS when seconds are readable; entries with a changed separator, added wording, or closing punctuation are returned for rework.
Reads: **6:44**
